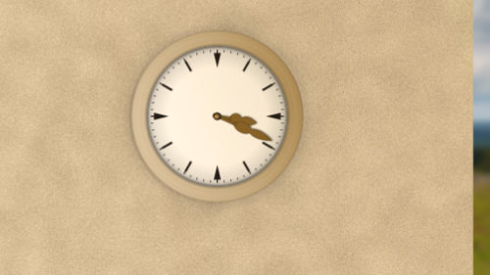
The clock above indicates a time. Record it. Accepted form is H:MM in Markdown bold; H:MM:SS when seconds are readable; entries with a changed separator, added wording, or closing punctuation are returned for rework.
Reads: **3:19**
